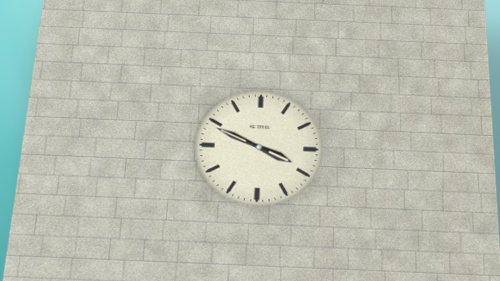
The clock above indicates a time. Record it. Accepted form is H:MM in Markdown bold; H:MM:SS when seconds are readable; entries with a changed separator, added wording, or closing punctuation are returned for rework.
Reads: **3:49**
